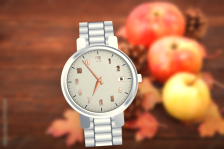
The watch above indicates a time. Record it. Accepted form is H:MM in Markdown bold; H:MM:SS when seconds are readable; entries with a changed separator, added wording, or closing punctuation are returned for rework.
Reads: **6:54**
